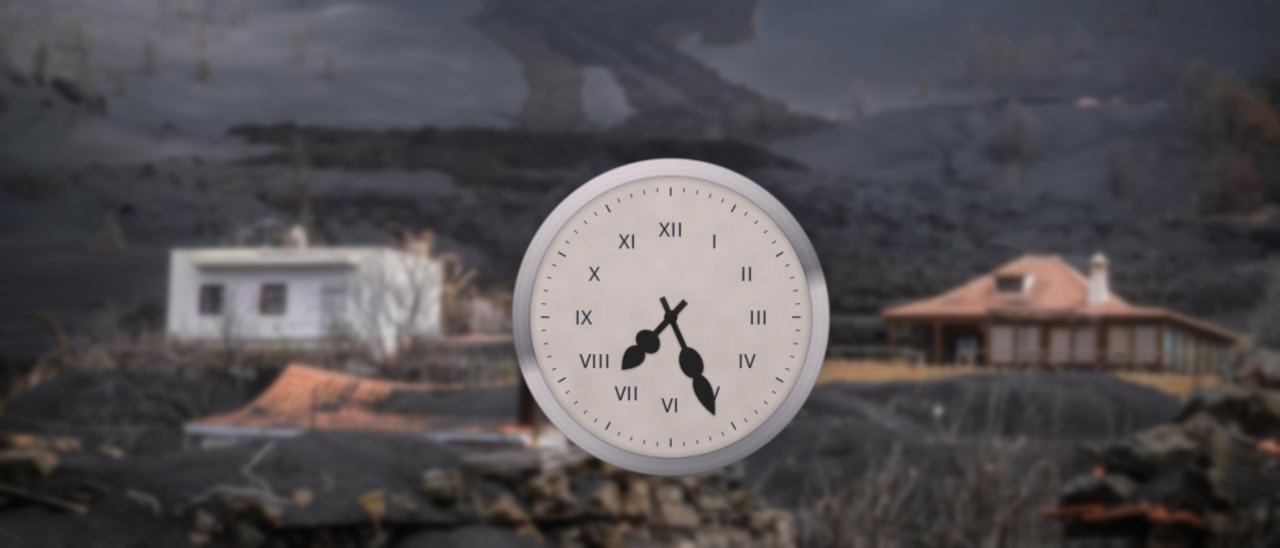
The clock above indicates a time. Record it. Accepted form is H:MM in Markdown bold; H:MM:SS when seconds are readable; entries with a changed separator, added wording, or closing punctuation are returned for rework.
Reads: **7:26**
